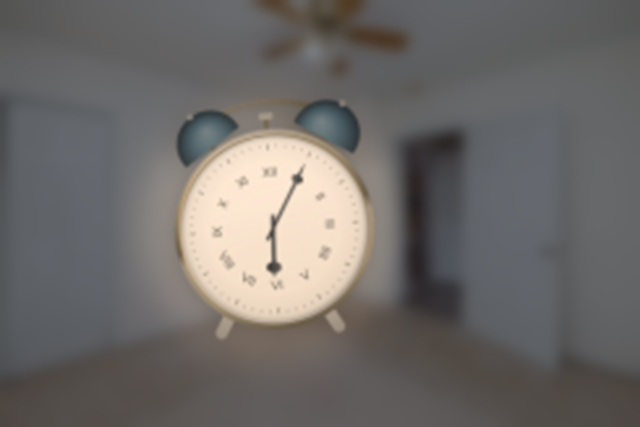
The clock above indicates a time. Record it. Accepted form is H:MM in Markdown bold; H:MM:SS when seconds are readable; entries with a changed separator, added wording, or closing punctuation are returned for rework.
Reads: **6:05**
